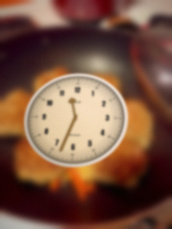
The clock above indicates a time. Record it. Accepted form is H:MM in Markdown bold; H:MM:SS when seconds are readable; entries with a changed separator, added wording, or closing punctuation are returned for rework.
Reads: **11:33**
